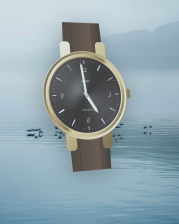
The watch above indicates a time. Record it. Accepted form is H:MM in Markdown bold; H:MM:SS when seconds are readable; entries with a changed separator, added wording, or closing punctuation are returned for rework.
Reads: **4:59**
